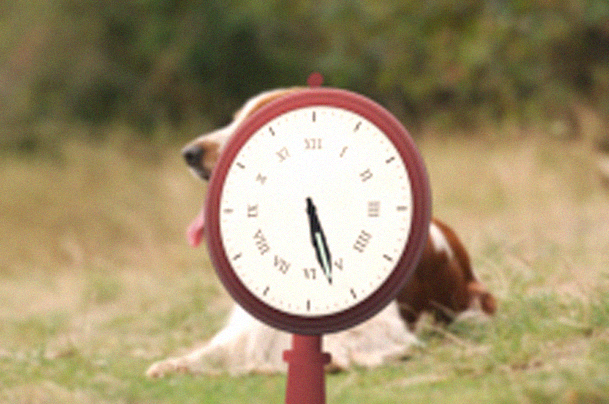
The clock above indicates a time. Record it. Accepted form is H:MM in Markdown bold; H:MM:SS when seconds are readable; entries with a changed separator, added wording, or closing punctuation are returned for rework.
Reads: **5:27**
